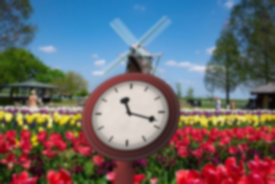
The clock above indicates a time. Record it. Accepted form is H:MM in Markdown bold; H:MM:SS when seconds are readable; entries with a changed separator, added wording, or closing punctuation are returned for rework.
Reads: **11:18**
